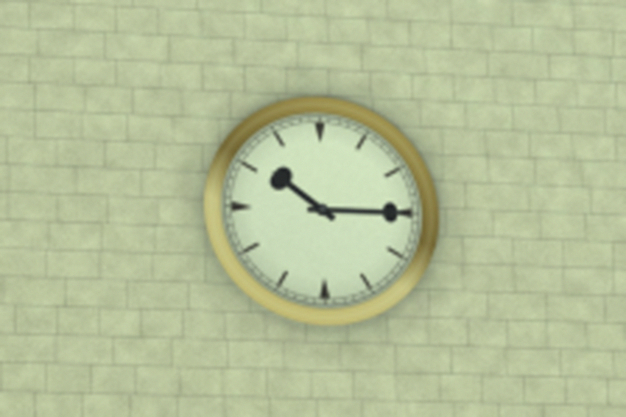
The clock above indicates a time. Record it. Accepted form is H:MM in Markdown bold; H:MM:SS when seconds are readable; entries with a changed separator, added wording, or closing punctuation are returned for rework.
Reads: **10:15**
